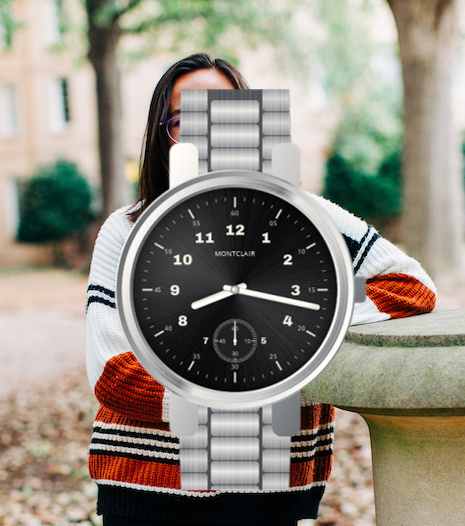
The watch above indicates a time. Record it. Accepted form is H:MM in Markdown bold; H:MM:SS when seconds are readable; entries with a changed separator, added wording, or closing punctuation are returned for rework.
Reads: **8:17**
